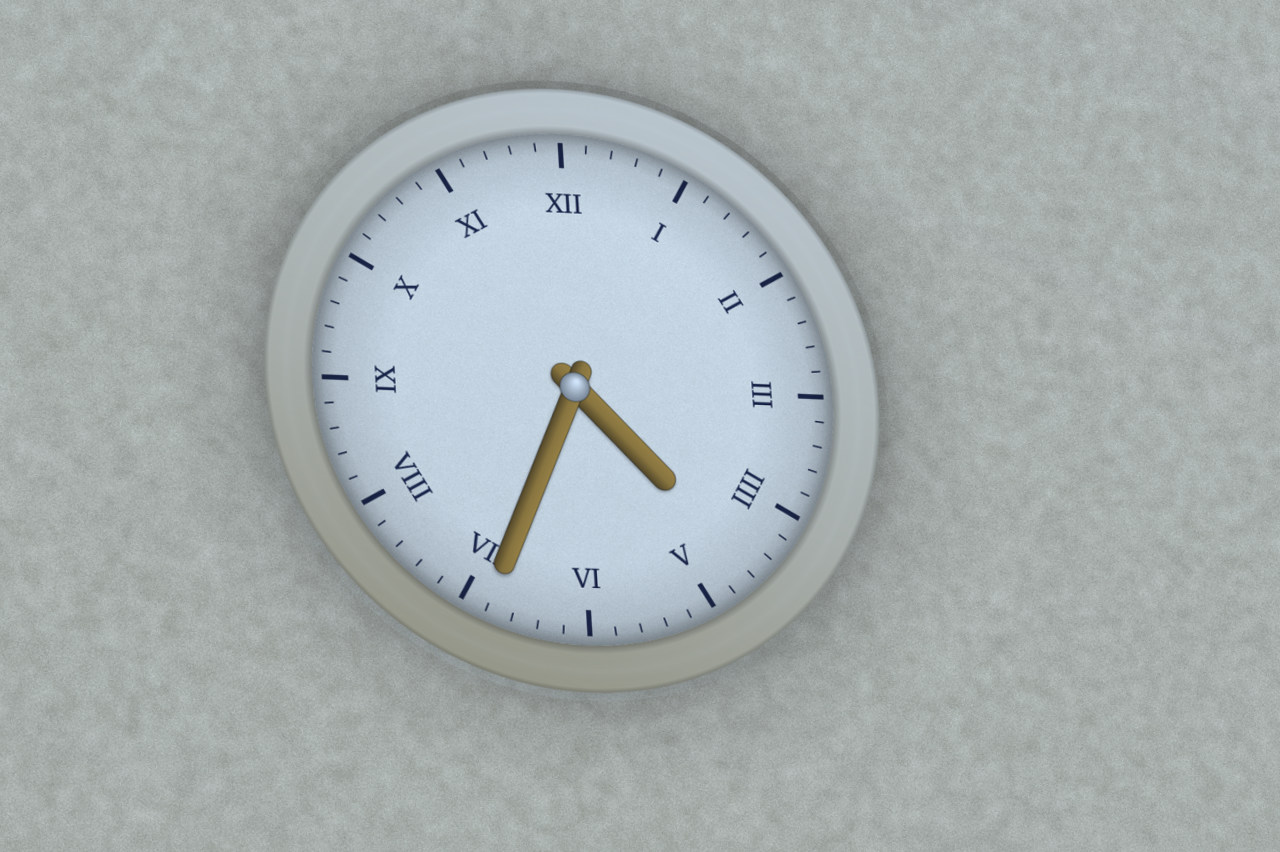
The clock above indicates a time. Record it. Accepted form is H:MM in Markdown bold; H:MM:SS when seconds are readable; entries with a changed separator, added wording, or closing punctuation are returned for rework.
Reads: **4:34**
